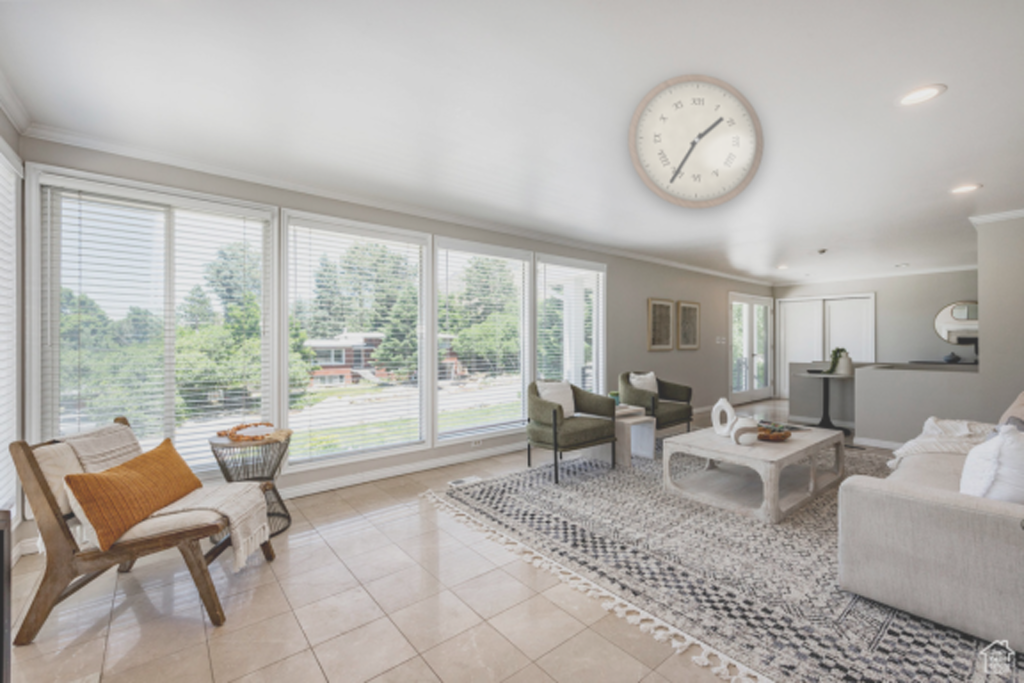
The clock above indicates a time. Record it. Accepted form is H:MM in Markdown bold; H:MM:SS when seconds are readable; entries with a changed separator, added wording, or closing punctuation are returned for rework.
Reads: **1:35**
